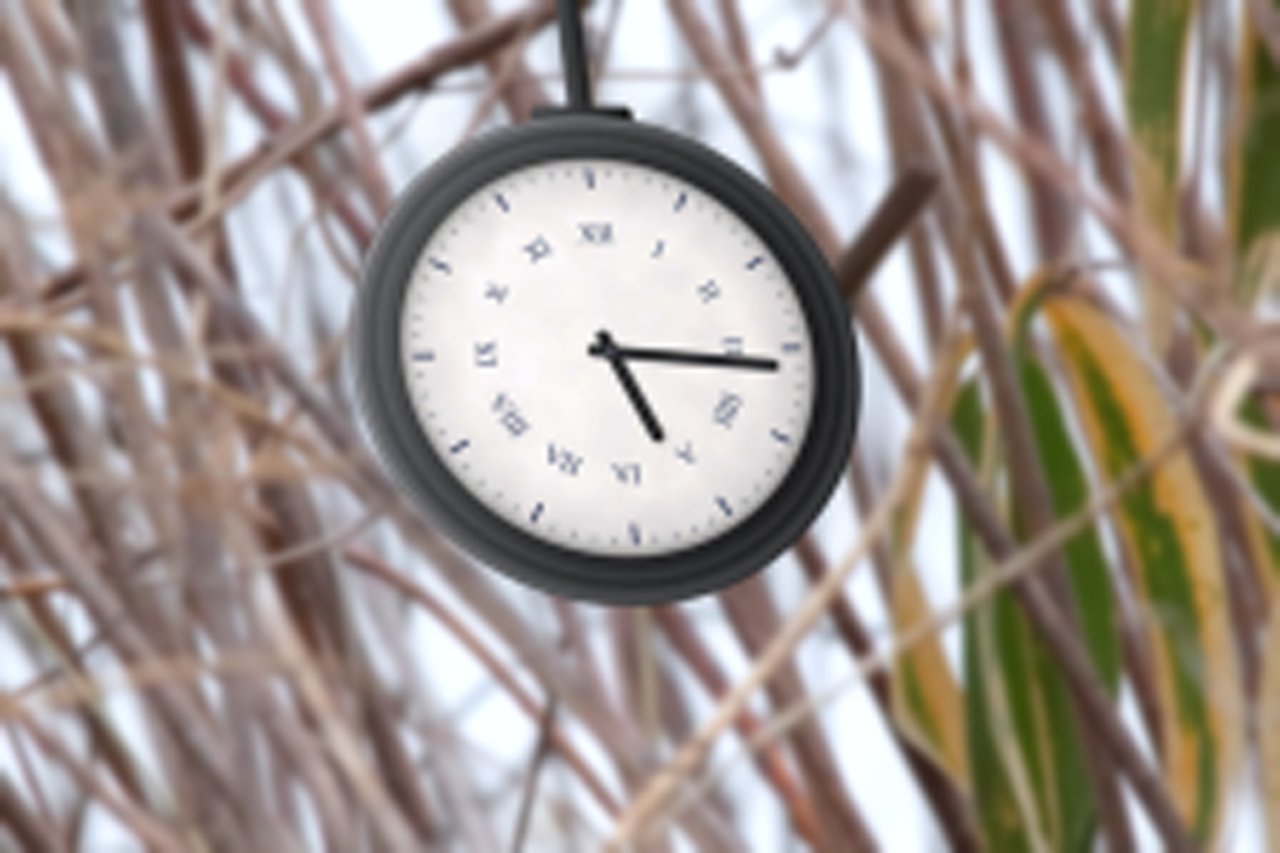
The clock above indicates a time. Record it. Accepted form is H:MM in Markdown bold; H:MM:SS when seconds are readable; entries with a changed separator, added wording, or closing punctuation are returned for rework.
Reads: **5:16**
